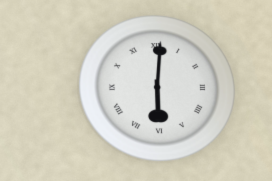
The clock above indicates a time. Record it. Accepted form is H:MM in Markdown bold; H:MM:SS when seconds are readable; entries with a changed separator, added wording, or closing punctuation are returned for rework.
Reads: **6:01**
